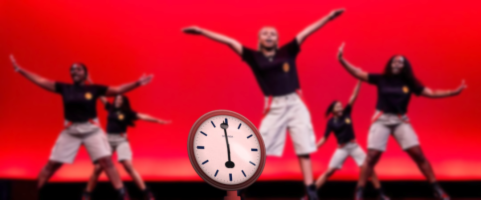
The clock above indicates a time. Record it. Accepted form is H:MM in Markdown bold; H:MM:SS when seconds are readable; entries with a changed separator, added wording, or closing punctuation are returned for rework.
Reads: **5:59**
